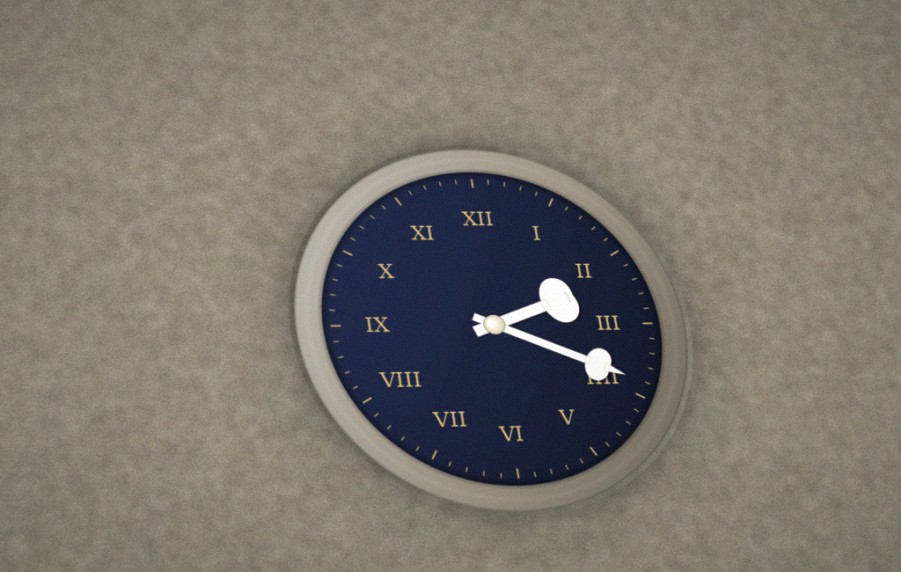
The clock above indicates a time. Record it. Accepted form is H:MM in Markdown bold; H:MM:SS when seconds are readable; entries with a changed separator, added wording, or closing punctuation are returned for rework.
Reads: **2:19**
